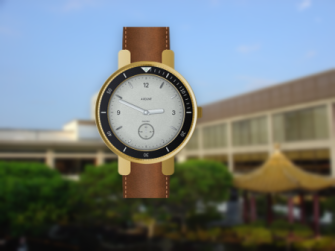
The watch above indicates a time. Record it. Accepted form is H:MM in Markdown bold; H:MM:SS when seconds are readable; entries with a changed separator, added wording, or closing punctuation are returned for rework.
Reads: **2:49**
